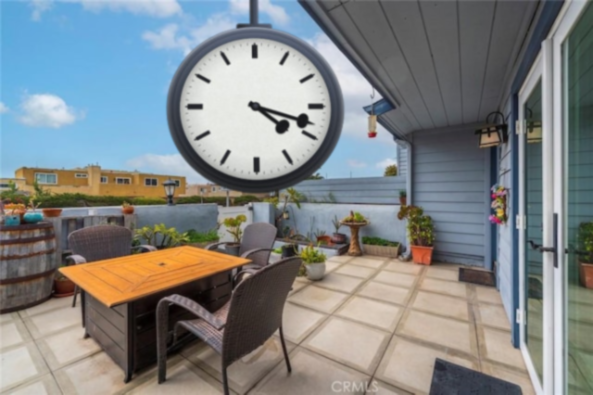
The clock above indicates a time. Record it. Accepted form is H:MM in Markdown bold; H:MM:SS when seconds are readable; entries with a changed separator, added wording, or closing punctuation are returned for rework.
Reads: **4:18**
